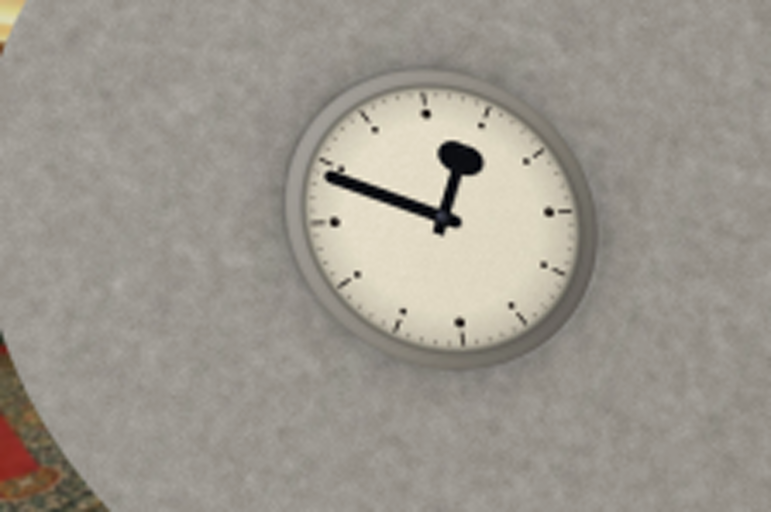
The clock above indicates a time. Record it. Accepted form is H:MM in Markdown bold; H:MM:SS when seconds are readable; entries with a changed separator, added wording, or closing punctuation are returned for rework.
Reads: **12:49**
